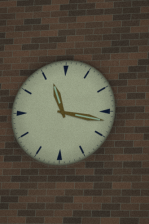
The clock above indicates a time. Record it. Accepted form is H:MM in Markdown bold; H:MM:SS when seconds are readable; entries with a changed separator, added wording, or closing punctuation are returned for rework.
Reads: **11:17**
